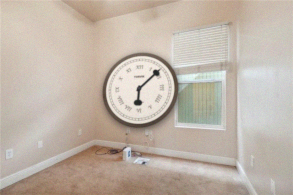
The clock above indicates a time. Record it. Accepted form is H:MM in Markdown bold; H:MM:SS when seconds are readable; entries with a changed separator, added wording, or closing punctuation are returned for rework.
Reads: **6:08**
